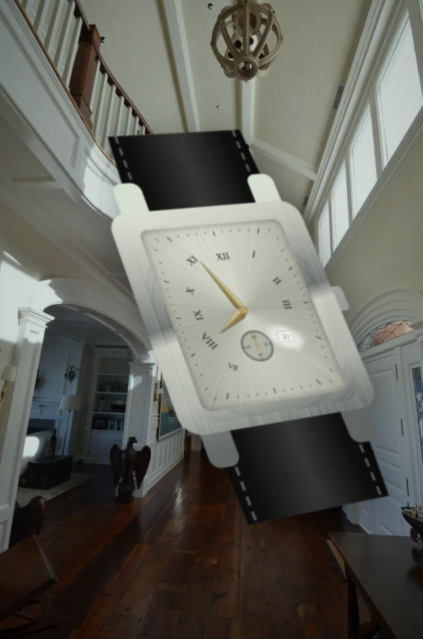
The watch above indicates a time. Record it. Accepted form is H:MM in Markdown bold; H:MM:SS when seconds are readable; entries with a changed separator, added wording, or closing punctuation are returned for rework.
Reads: **7:56**
